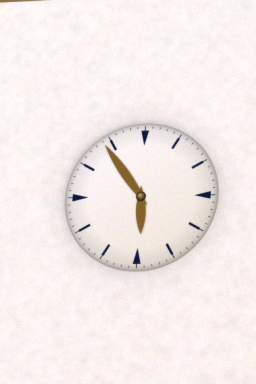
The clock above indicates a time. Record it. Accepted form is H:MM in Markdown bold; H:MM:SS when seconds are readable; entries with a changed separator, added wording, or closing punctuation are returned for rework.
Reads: **5:54**
